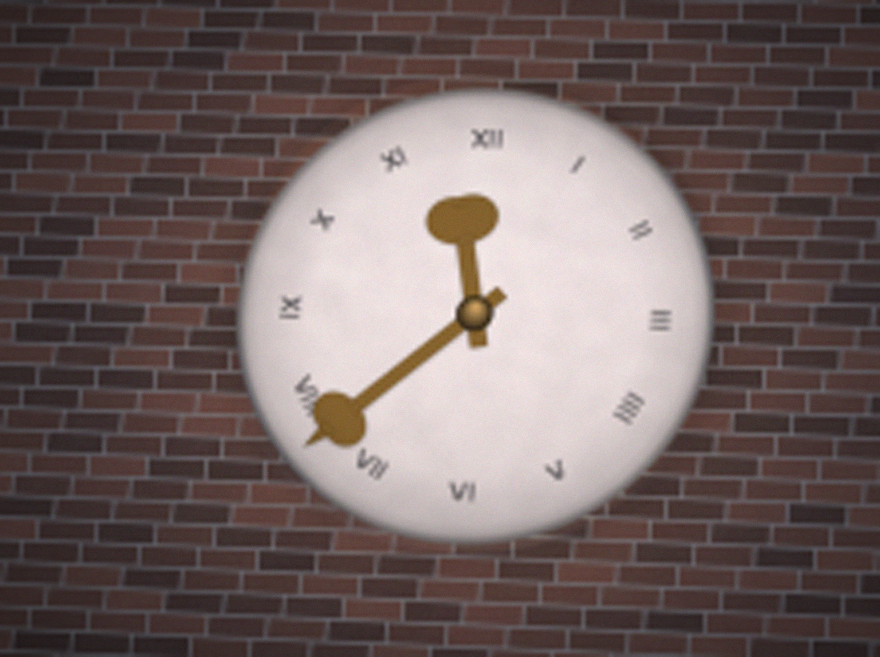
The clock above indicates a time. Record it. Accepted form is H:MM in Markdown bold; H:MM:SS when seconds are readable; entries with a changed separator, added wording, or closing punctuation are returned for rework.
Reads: **11:38**
